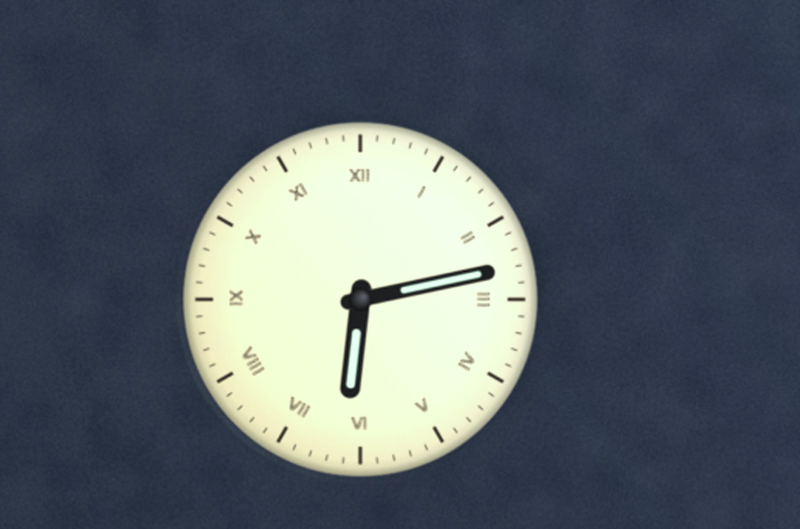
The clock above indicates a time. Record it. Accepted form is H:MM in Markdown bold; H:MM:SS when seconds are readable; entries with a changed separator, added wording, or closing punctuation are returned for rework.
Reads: **6:13**
